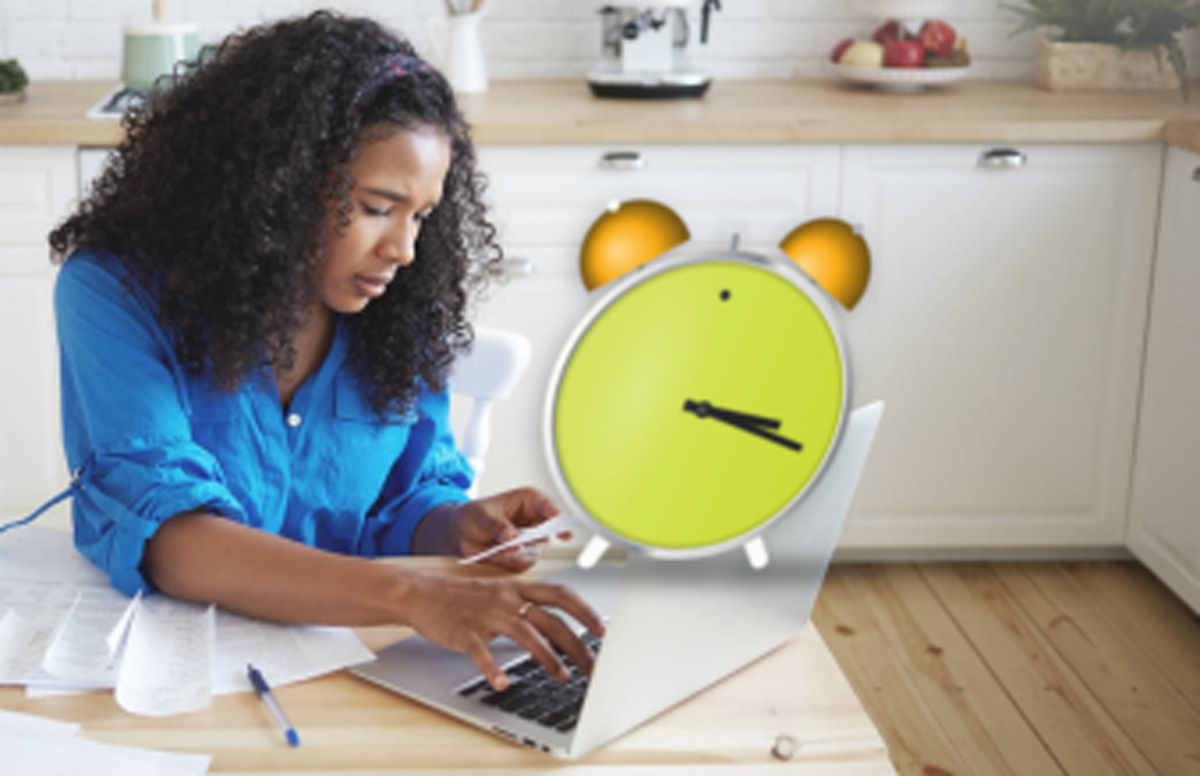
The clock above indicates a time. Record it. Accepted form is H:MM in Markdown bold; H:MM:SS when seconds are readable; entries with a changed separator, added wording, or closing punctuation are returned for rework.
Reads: **3:18**
